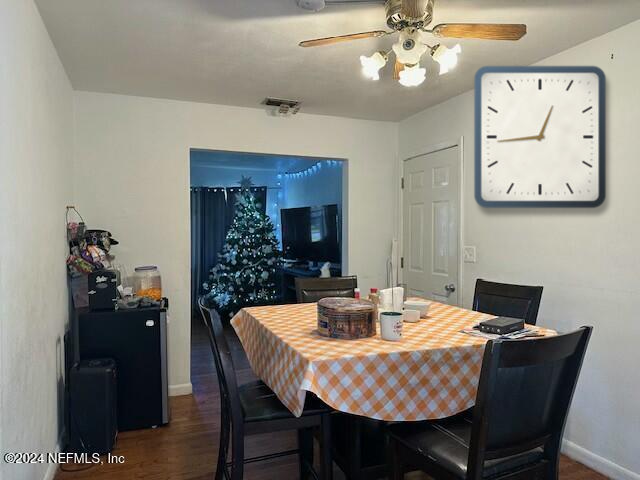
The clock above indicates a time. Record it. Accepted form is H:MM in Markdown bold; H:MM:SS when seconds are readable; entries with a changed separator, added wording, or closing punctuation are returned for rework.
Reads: **12:44**
